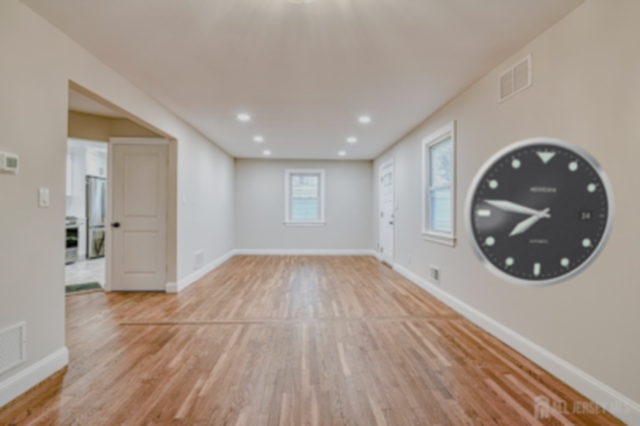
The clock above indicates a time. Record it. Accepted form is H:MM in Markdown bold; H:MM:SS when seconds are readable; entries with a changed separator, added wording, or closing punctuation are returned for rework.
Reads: **7:47**
